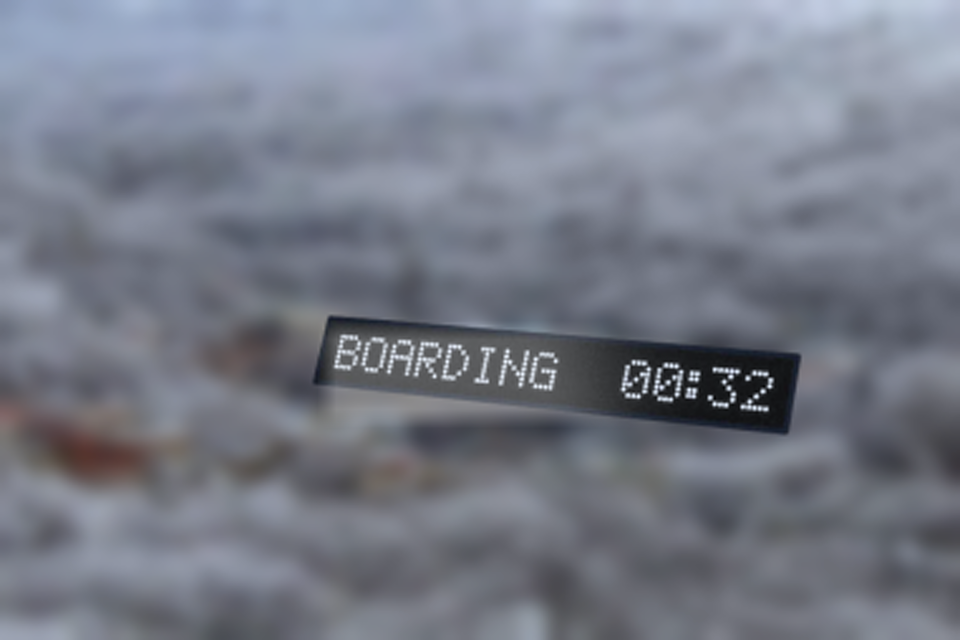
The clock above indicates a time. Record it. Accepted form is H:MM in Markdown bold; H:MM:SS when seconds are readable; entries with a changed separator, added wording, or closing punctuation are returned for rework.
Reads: **0:32**
